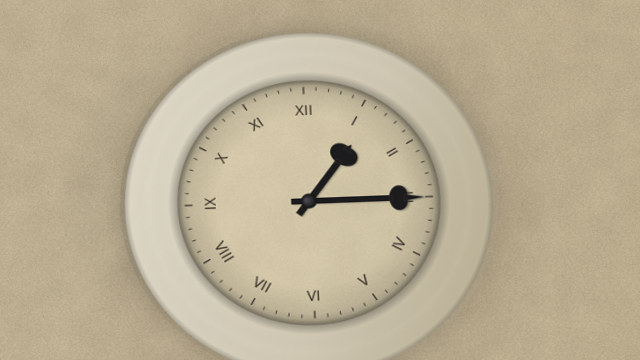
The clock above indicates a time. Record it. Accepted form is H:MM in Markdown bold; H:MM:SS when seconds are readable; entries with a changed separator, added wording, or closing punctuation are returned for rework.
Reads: **1:15**
